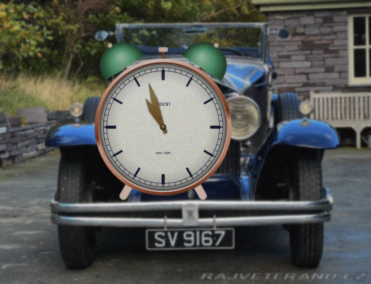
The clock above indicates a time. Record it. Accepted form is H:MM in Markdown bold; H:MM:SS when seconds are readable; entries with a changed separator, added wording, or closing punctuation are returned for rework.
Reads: **10:57**
